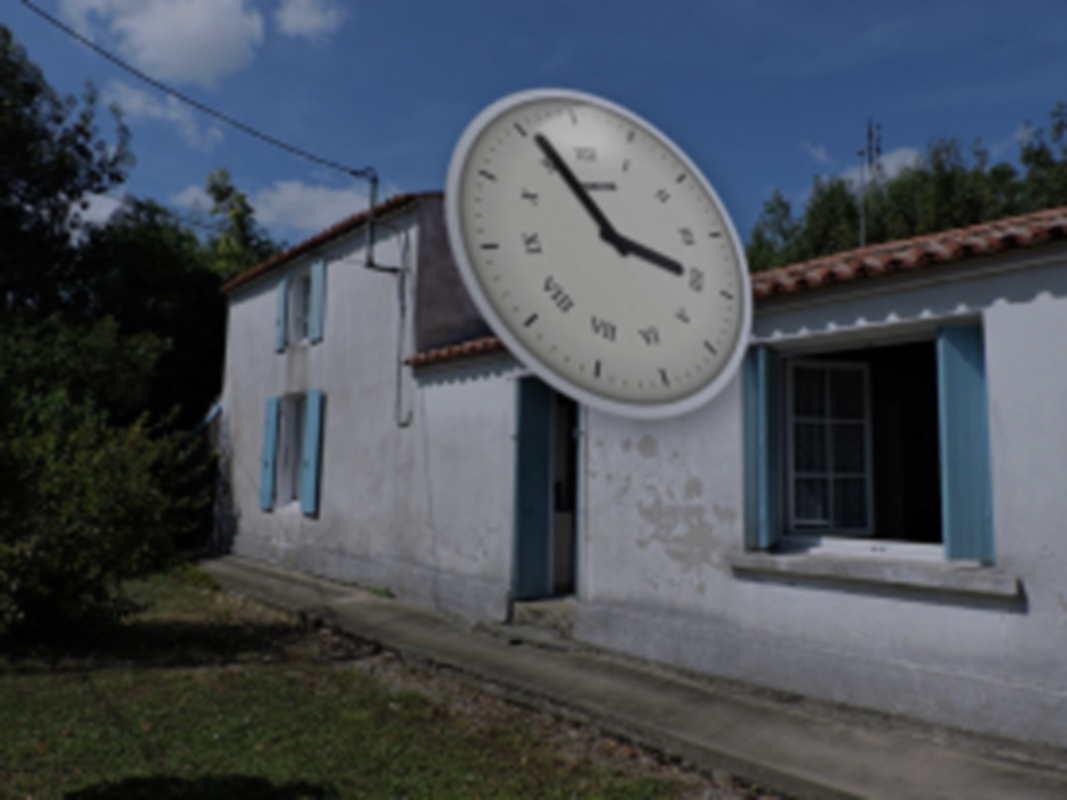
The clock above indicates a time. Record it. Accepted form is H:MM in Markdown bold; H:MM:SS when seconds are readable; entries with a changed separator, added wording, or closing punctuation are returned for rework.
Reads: **3:56**
